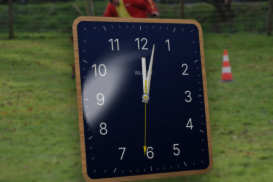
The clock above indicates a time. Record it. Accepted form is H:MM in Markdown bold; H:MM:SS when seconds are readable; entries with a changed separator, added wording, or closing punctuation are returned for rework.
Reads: **12:02:31**
